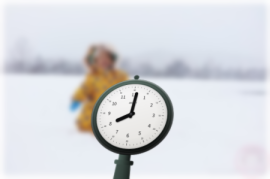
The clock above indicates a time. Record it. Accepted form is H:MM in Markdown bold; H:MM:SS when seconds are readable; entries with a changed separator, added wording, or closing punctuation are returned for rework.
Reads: **8:01**
